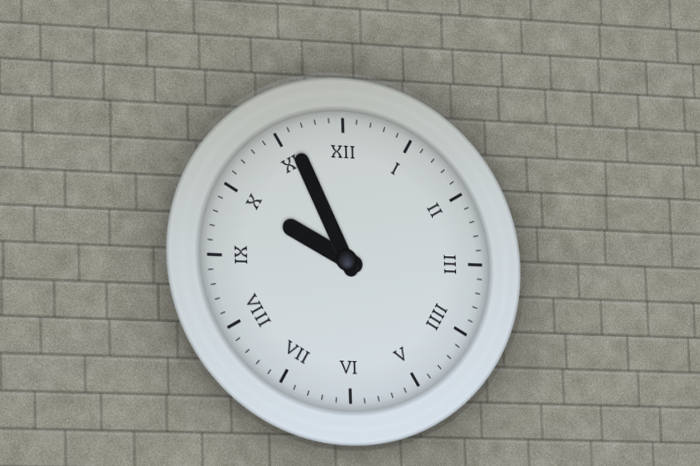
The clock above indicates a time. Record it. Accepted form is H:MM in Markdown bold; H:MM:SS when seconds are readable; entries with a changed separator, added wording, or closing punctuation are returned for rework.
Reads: **9:56**
